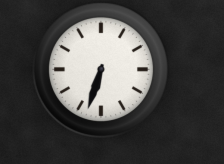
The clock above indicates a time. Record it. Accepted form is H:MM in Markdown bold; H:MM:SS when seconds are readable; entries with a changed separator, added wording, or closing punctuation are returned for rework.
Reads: **6:33**
